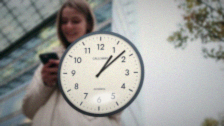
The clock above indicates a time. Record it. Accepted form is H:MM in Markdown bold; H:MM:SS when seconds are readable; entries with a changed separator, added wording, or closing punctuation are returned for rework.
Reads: **1:08**
